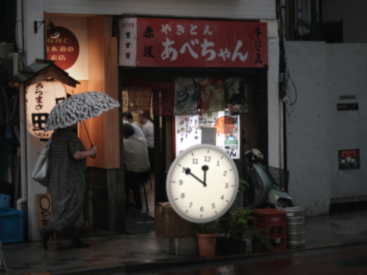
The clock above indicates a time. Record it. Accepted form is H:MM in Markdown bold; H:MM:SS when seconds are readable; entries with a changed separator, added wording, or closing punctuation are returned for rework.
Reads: **11:50**
